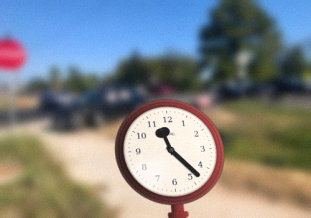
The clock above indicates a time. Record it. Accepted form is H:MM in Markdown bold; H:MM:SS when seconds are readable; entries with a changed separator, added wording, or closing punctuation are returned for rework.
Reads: **11:23**
